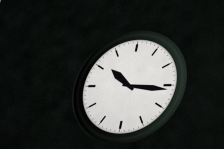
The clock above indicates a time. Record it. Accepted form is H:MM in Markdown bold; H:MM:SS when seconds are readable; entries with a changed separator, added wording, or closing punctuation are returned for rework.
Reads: **10:16**
